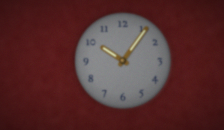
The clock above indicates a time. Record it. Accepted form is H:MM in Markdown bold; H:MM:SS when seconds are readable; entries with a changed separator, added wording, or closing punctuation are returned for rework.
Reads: **10:06**
